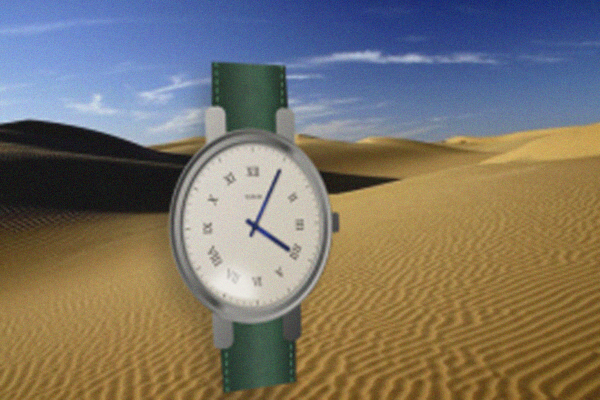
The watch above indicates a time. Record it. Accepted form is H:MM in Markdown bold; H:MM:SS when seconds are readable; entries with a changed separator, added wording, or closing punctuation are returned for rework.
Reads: **4:05**
